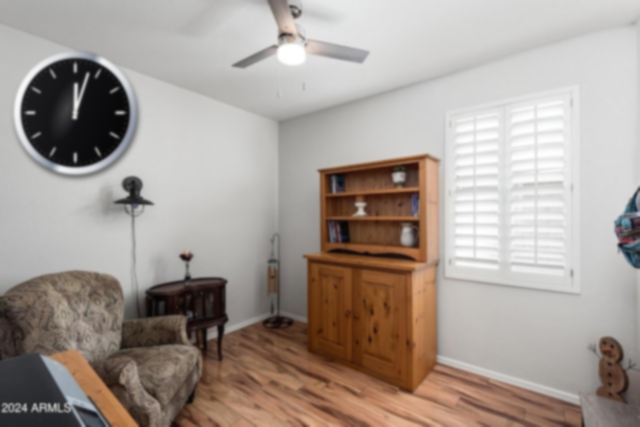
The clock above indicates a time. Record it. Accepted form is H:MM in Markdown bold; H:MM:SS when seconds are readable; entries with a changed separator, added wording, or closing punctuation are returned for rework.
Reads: **12:03**
